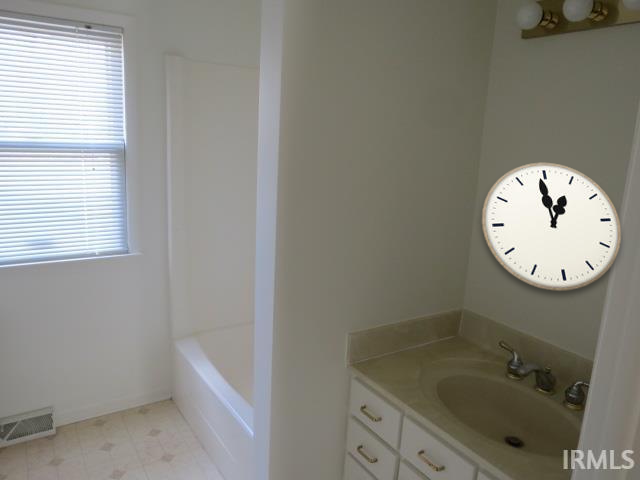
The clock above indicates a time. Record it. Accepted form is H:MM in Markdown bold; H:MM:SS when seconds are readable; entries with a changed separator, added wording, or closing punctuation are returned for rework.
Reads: **12:59**
